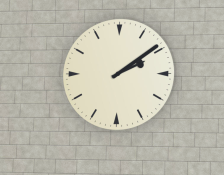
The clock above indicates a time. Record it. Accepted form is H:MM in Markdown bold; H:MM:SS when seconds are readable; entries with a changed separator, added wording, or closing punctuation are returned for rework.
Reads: **2:09**
